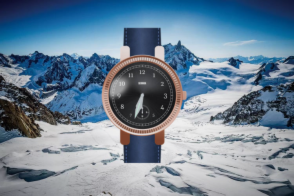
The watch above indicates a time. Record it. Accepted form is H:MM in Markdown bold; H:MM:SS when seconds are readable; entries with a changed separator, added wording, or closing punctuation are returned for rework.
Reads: **6:33**
